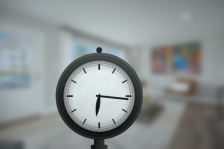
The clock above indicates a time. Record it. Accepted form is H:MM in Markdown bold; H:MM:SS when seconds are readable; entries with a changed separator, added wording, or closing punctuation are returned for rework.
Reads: **6:16**
